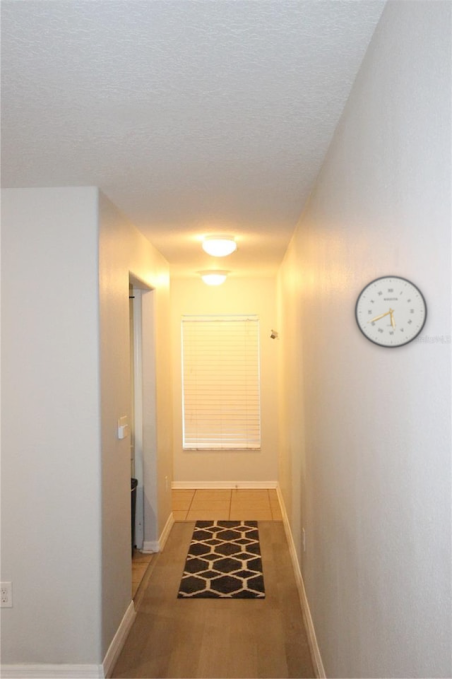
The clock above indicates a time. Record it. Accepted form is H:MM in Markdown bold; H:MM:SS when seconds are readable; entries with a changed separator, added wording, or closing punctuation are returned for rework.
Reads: **5:41**
